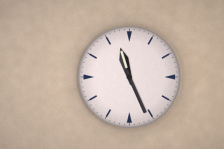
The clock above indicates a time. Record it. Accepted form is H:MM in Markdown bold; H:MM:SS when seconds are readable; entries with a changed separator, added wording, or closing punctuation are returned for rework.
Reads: **11:26**
